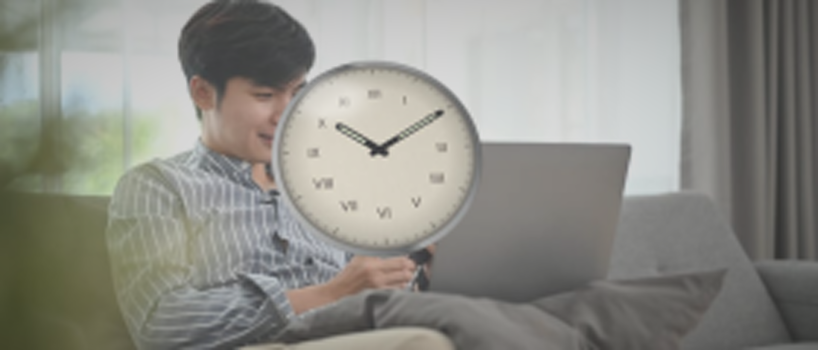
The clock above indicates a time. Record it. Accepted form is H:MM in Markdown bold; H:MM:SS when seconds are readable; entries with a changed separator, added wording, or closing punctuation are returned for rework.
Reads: **10:10**
